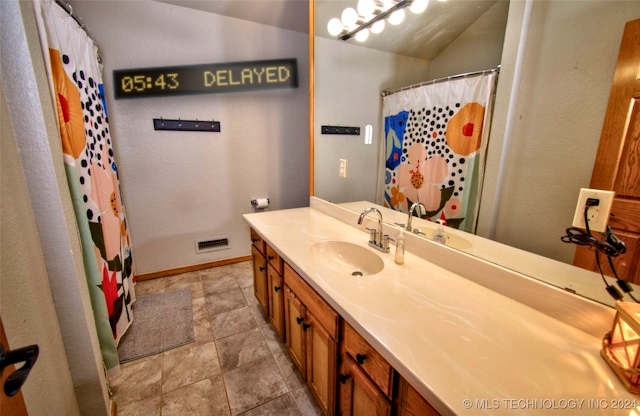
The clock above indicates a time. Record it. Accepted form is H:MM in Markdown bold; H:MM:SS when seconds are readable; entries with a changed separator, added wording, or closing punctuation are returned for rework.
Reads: **5:43**
